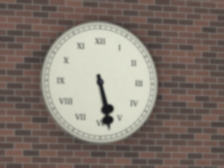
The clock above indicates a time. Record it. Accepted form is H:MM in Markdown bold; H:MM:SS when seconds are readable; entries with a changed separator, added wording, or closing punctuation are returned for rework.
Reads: **5:28**
